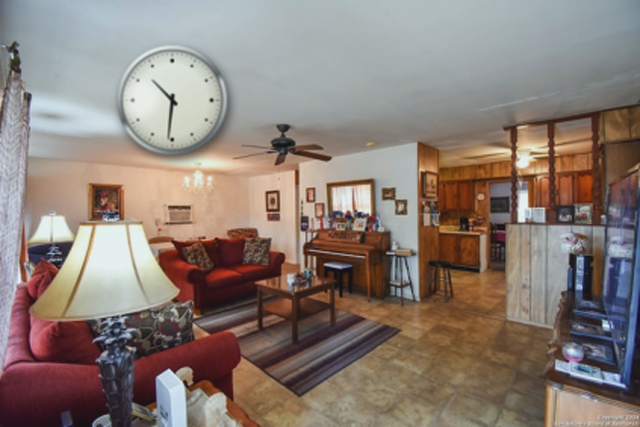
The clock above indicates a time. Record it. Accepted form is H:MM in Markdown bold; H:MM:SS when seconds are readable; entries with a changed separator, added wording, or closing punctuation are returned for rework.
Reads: **10:31**
